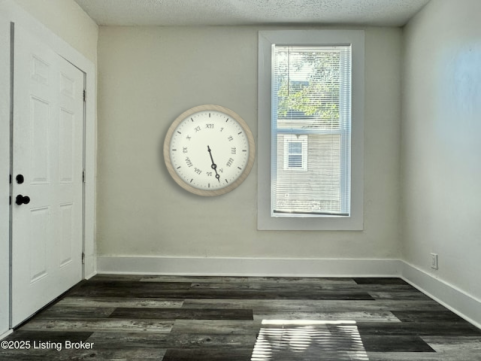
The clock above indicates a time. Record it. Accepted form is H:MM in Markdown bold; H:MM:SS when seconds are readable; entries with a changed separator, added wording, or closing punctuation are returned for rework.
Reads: **5:27**
